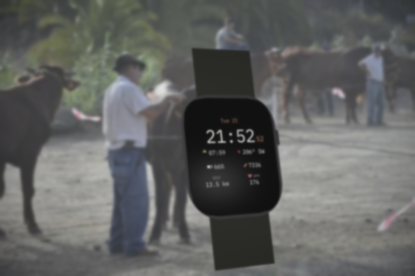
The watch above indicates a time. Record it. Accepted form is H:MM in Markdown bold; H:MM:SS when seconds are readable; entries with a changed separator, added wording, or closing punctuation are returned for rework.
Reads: **21:52**
